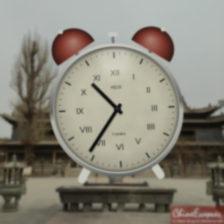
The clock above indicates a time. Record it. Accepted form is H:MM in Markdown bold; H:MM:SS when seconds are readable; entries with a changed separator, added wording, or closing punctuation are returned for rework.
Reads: **10:36**
